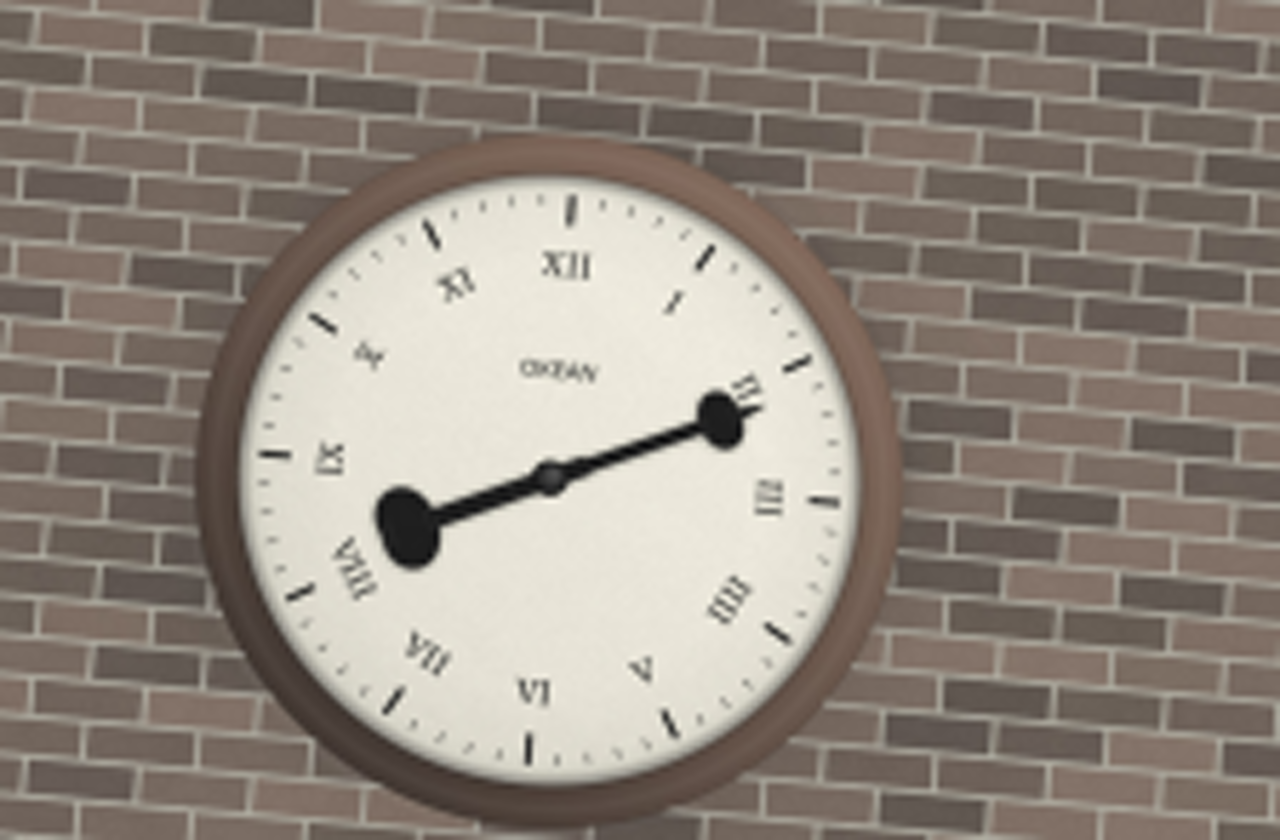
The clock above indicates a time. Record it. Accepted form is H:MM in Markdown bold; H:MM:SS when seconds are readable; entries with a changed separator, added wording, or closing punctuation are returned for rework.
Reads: **8:11**
